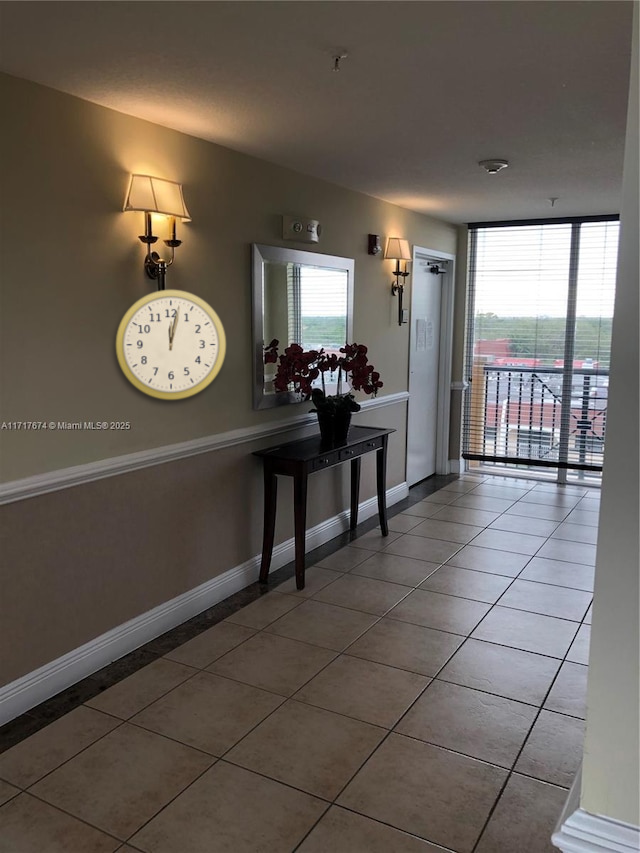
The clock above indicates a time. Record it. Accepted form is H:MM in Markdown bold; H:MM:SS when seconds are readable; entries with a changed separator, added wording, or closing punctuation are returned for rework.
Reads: **12:02**
